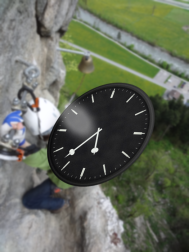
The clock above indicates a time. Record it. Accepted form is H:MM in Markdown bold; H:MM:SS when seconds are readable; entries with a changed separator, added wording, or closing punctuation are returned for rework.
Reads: **5:37**
